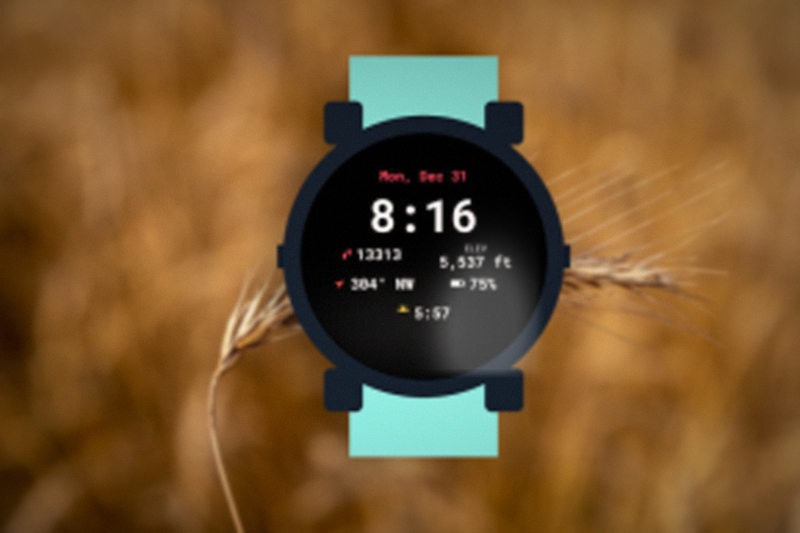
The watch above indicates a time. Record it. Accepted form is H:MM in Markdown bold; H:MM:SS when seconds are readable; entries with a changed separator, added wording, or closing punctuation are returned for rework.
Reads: **8:16**
